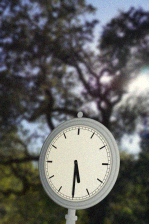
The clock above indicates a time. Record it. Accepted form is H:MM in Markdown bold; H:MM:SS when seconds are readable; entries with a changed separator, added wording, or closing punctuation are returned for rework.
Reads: **5:30**
